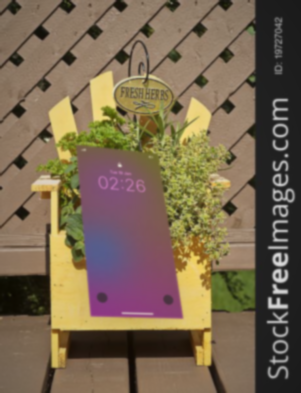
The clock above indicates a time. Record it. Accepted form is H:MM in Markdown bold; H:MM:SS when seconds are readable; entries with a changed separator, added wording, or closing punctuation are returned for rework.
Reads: **2:26**
